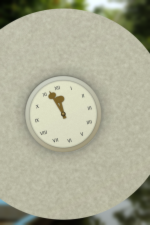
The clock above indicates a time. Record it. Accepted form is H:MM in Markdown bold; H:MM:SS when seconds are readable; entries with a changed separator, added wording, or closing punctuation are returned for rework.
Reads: **11:57**
